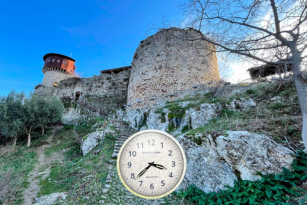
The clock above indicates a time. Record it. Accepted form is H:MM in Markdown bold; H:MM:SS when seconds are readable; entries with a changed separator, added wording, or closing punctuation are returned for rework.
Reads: **3:38**
